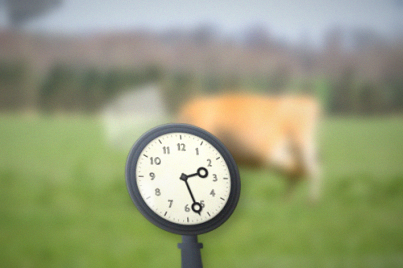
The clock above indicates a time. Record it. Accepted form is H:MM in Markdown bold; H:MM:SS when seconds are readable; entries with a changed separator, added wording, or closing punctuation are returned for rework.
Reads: **2:27**
